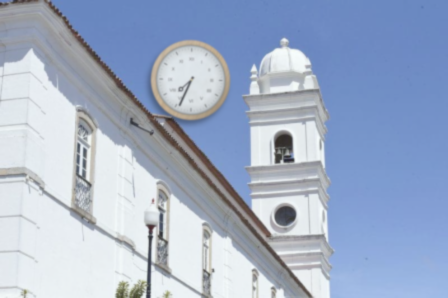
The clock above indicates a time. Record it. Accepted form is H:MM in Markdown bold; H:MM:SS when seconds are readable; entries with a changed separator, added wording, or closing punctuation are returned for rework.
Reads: **7:34**
